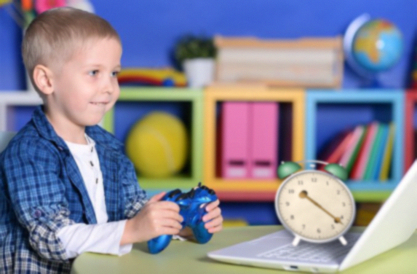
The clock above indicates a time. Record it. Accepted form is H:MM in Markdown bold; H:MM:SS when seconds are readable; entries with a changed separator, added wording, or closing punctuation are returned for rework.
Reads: **10:22**
